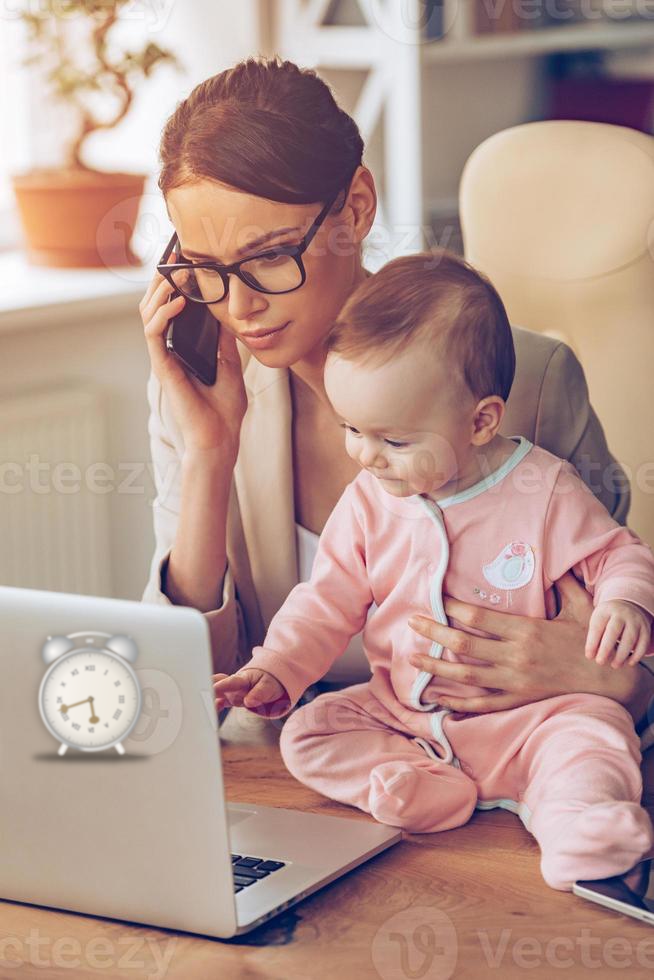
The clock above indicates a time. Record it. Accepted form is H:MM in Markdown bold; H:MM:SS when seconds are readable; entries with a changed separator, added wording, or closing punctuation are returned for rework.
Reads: **5:42**
